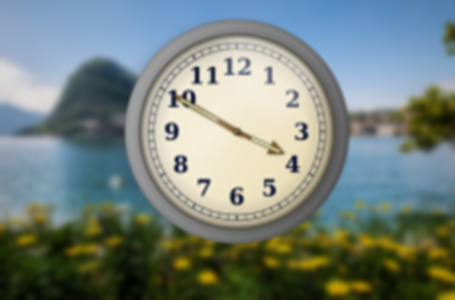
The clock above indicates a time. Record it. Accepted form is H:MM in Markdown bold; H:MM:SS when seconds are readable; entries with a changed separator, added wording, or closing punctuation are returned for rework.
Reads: **3:50**
